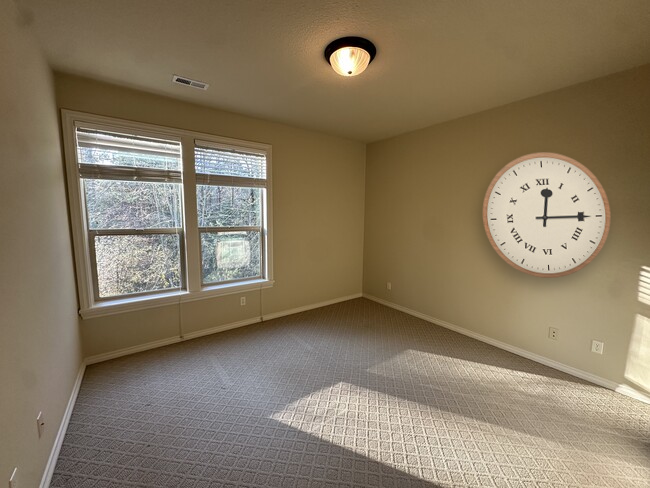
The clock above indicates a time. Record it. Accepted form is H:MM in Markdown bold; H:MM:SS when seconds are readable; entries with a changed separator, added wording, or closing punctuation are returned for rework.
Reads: **12:15**
